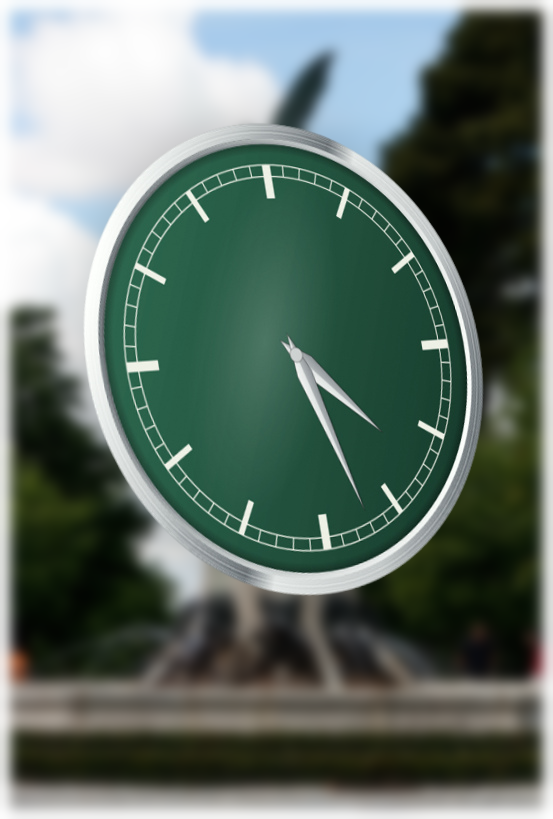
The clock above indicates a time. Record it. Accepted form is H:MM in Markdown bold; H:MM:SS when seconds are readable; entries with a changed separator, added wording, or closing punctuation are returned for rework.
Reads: **4:27**
